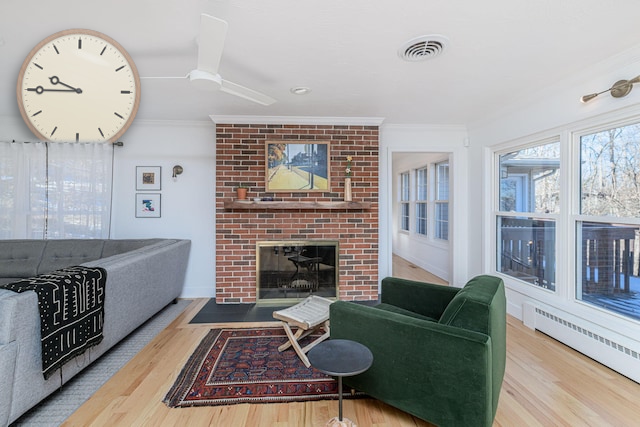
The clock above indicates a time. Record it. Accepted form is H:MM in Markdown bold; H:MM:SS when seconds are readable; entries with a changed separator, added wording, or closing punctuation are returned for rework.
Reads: **9:45**
